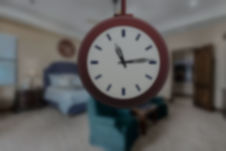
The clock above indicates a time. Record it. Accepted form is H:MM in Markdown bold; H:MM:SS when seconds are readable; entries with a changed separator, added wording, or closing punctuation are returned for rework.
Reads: **11:14**
